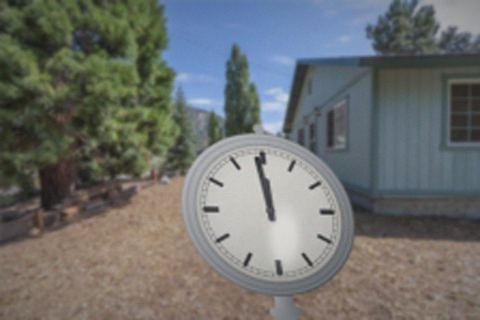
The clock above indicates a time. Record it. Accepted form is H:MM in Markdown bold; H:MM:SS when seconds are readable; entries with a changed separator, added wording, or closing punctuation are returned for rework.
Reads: **11:59**
